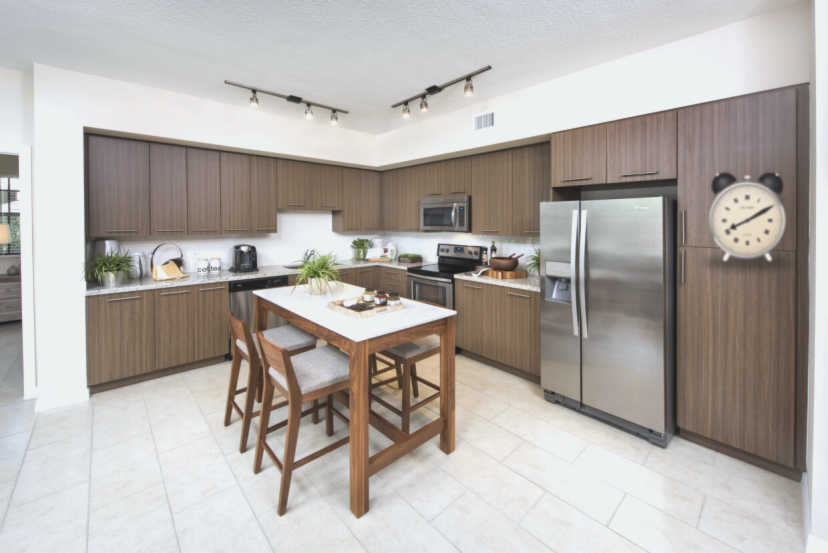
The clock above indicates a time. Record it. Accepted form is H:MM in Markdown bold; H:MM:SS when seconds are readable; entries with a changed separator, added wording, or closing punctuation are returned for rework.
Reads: **8:10**
